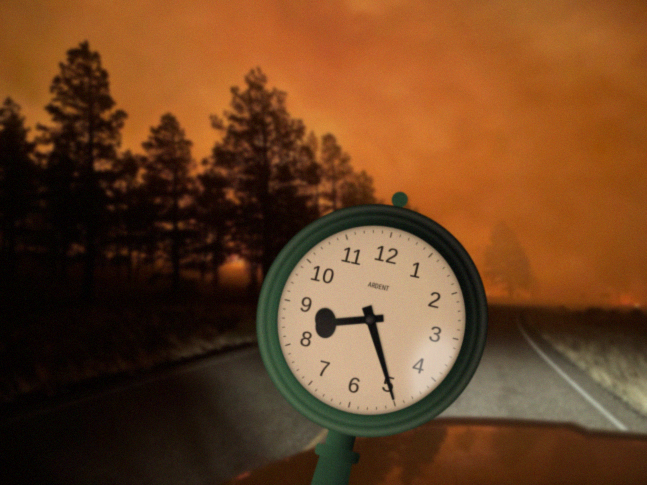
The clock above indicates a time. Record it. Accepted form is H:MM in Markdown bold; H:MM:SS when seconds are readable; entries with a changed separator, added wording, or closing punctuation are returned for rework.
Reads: **8:25**
